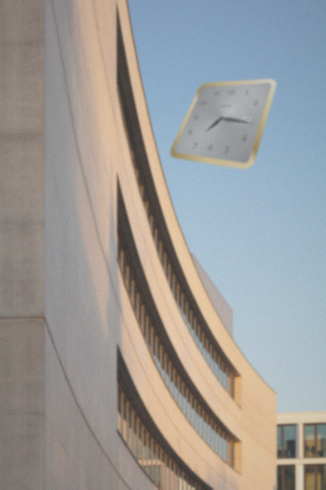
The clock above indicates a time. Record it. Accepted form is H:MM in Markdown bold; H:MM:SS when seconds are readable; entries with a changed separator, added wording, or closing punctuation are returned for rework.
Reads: **7:16**
